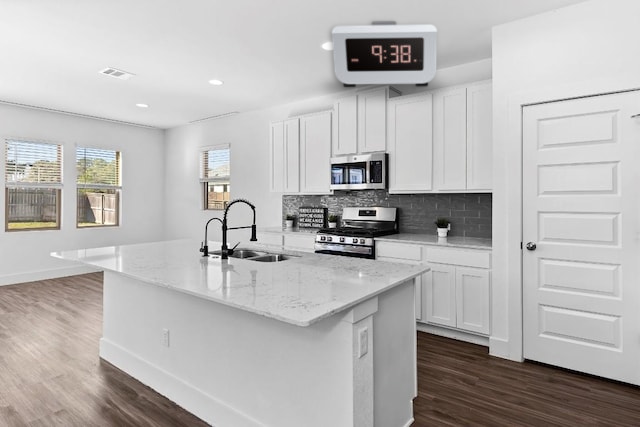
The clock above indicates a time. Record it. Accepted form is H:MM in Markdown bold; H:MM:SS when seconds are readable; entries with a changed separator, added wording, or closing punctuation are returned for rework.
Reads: **9:38**
